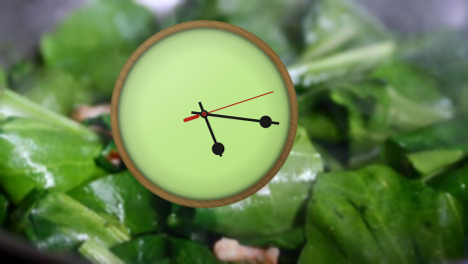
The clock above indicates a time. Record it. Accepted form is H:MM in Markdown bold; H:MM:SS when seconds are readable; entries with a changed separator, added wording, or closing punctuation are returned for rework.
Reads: **5:16:12**
